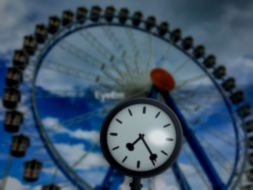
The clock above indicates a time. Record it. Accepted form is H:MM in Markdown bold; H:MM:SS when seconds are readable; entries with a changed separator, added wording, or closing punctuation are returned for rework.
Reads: **7:24**
